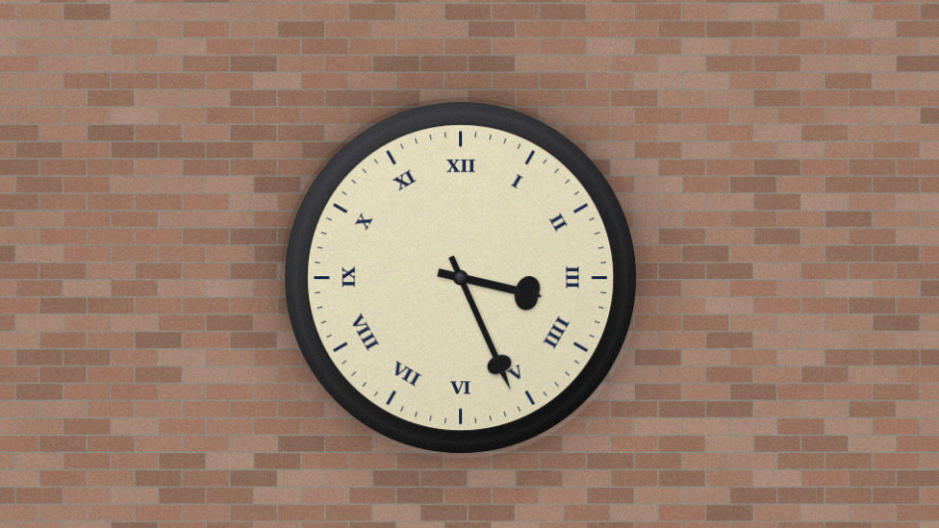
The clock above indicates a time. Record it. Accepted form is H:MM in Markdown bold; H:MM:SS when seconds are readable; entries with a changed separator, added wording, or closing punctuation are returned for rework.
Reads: **3:26**
